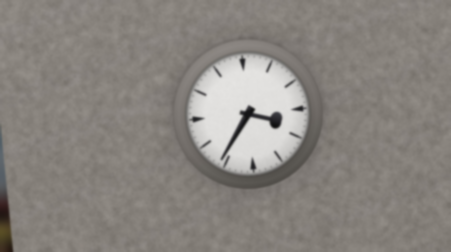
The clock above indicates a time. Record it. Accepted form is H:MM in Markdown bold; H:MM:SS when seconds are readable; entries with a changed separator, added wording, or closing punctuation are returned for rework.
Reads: **3:36**
